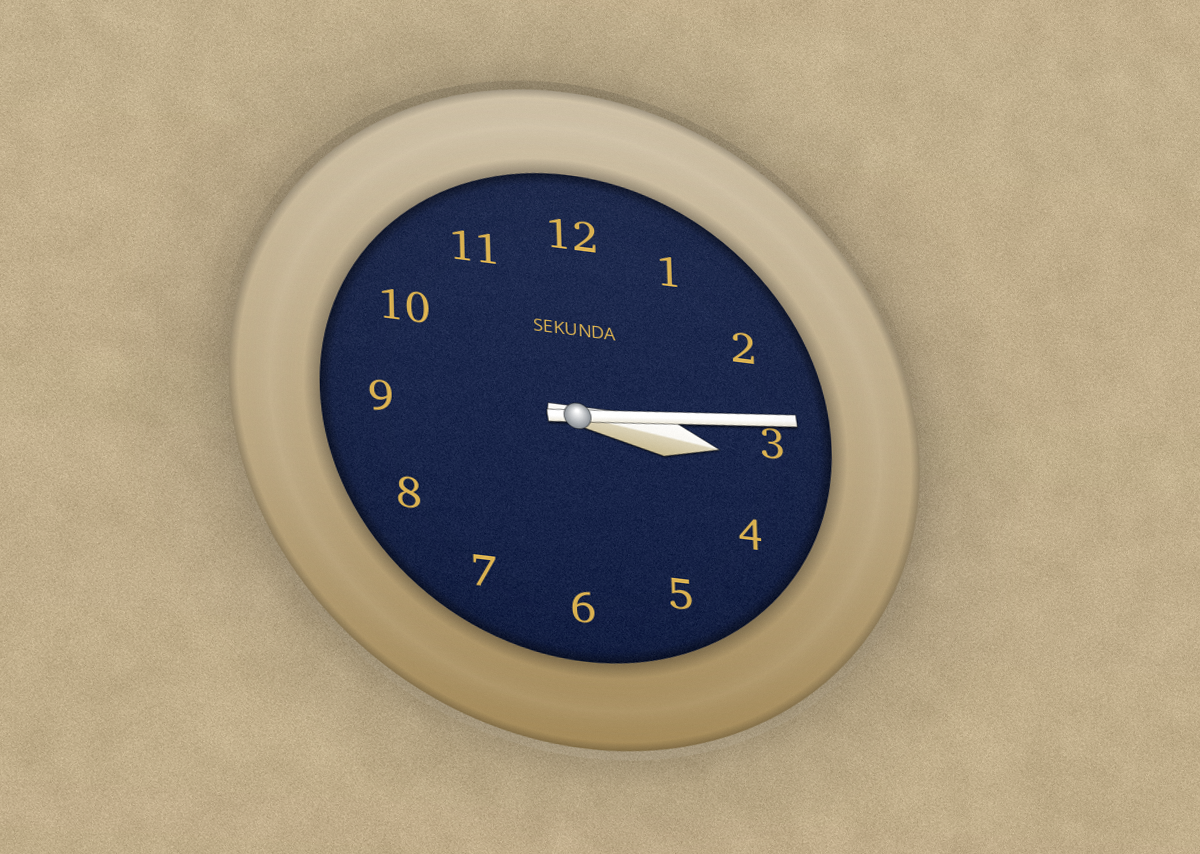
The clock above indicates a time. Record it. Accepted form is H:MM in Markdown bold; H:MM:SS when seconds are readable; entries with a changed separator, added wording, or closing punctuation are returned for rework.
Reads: **3:14**
